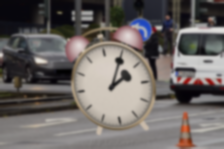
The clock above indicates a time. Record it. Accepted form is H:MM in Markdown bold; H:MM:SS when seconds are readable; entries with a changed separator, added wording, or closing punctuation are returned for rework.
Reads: **2:05**
